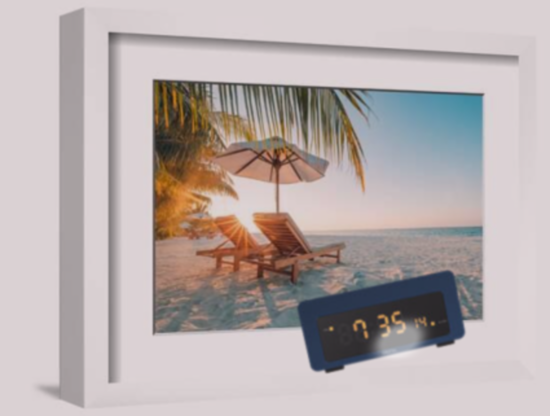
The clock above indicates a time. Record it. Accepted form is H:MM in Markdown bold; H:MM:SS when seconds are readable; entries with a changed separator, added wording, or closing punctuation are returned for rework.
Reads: **7:35:14**
